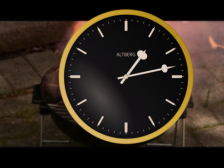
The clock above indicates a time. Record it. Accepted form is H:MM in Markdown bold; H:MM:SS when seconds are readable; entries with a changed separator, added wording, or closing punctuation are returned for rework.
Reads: **1:13**
